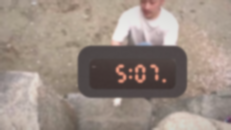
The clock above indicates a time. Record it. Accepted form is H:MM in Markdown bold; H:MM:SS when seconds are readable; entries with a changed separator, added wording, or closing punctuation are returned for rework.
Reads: **5:07**
